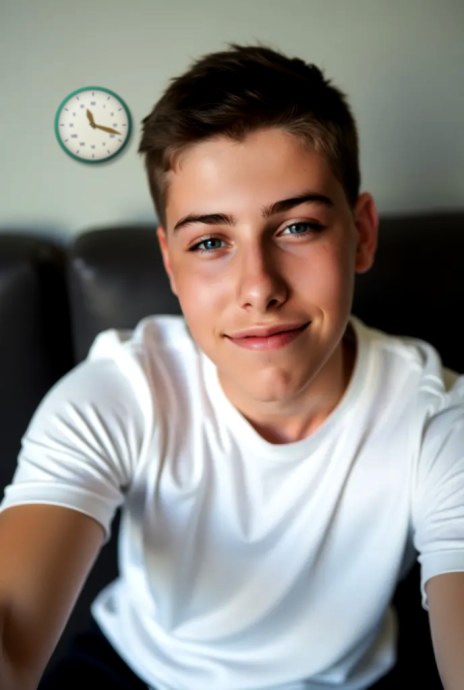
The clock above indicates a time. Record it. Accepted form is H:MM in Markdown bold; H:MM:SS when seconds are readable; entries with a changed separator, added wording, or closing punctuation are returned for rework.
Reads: **11:18**
